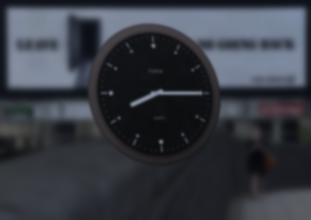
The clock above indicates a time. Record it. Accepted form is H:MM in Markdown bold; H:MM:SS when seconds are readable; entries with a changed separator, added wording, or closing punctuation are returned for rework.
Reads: **8:15**
